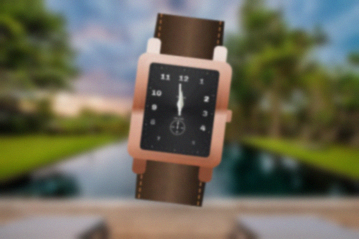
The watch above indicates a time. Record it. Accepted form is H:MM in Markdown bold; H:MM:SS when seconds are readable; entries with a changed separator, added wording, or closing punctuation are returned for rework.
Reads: **11:59**
